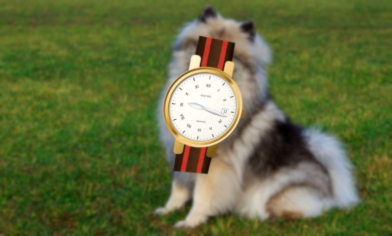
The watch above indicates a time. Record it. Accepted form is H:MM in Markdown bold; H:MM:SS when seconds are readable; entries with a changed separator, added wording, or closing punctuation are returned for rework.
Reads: **9:17**
